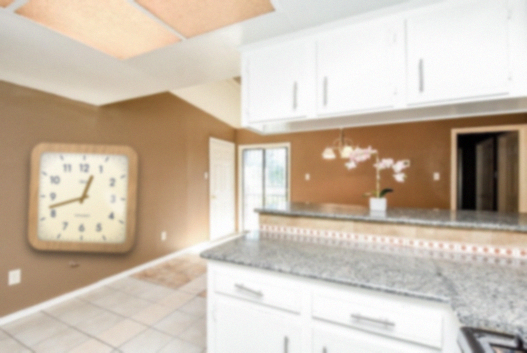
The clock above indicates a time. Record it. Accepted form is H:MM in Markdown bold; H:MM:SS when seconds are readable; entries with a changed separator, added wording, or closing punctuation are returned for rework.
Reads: **12:42**
